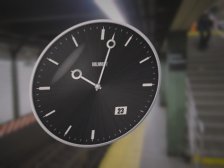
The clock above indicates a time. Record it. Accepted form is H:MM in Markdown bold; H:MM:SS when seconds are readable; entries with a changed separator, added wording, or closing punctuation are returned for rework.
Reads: **10:02**
